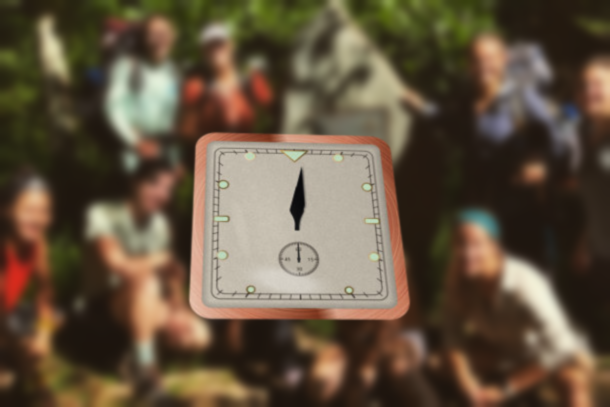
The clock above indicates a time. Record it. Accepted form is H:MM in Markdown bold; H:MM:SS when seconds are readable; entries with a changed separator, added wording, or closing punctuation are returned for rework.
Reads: **12:01**
